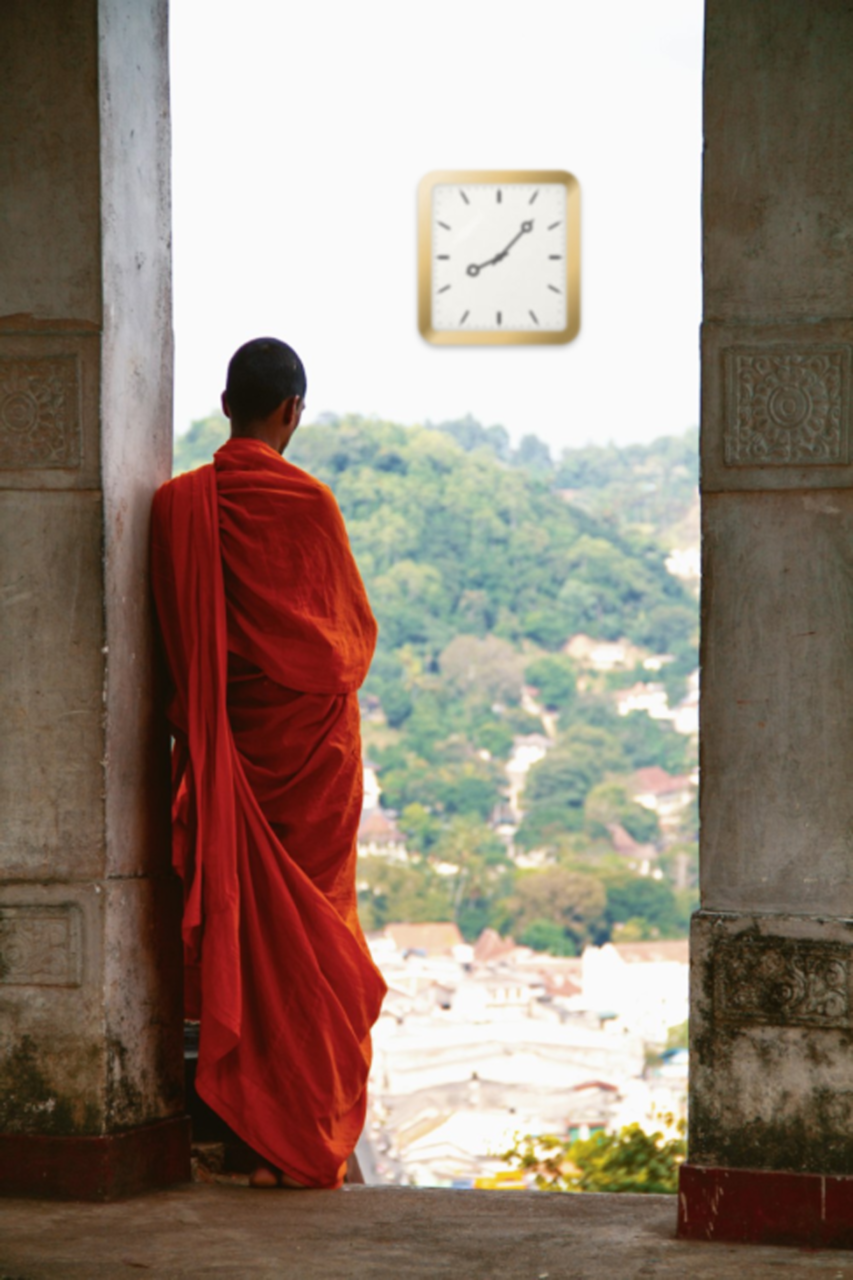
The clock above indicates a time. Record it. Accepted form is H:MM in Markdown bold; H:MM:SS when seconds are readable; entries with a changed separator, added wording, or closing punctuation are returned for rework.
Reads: **8:07**
